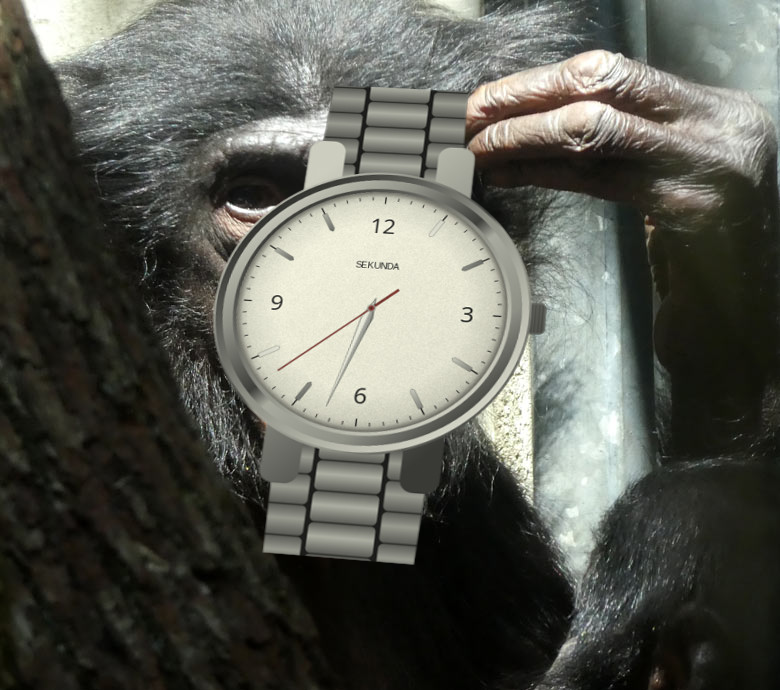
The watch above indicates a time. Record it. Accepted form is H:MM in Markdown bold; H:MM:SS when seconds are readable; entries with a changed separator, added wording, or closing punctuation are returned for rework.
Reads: **6:32:38**
